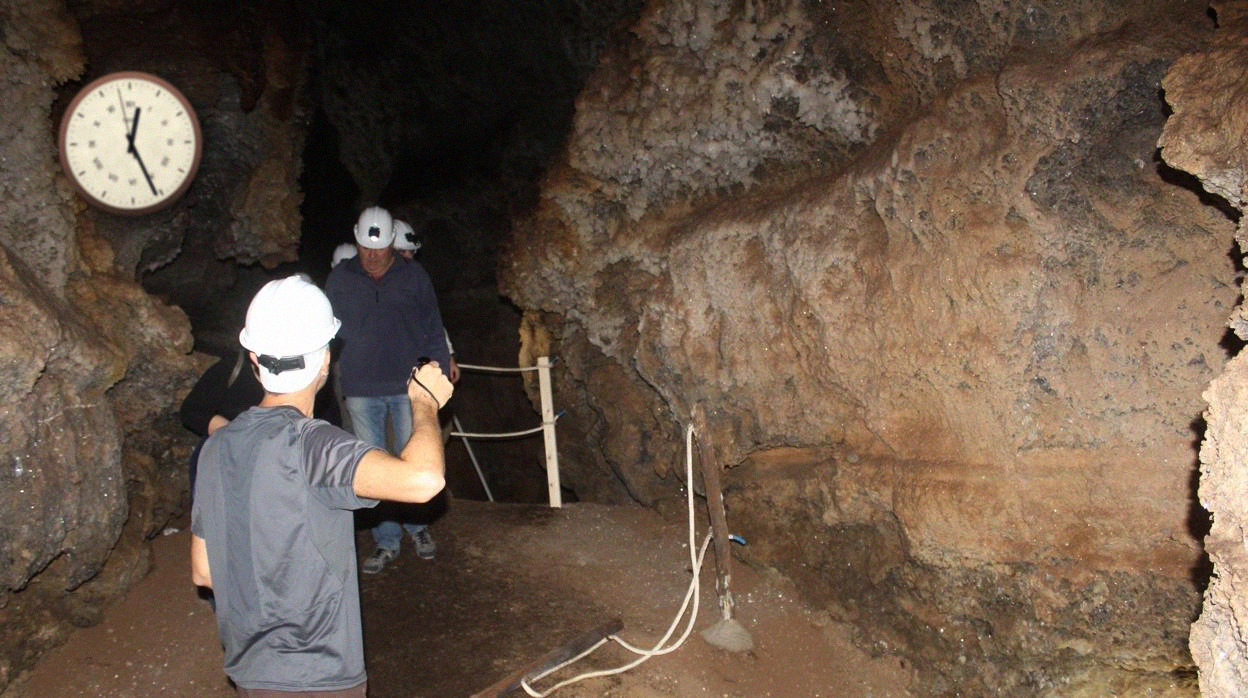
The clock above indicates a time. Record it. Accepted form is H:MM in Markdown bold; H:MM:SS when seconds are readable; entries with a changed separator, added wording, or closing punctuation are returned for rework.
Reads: **12:25:58**
